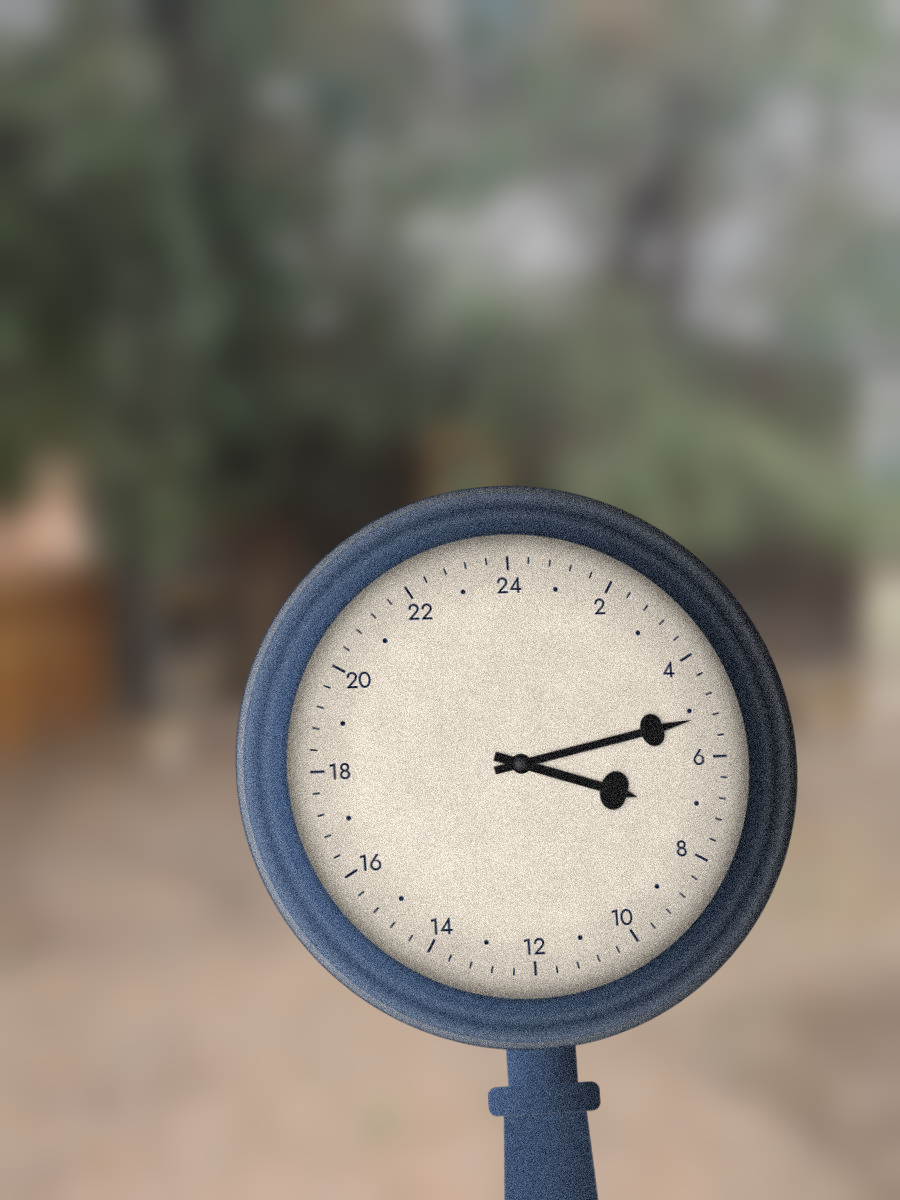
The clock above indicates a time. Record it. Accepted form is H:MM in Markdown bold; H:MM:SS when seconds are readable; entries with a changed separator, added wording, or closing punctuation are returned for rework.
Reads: **7:13**
